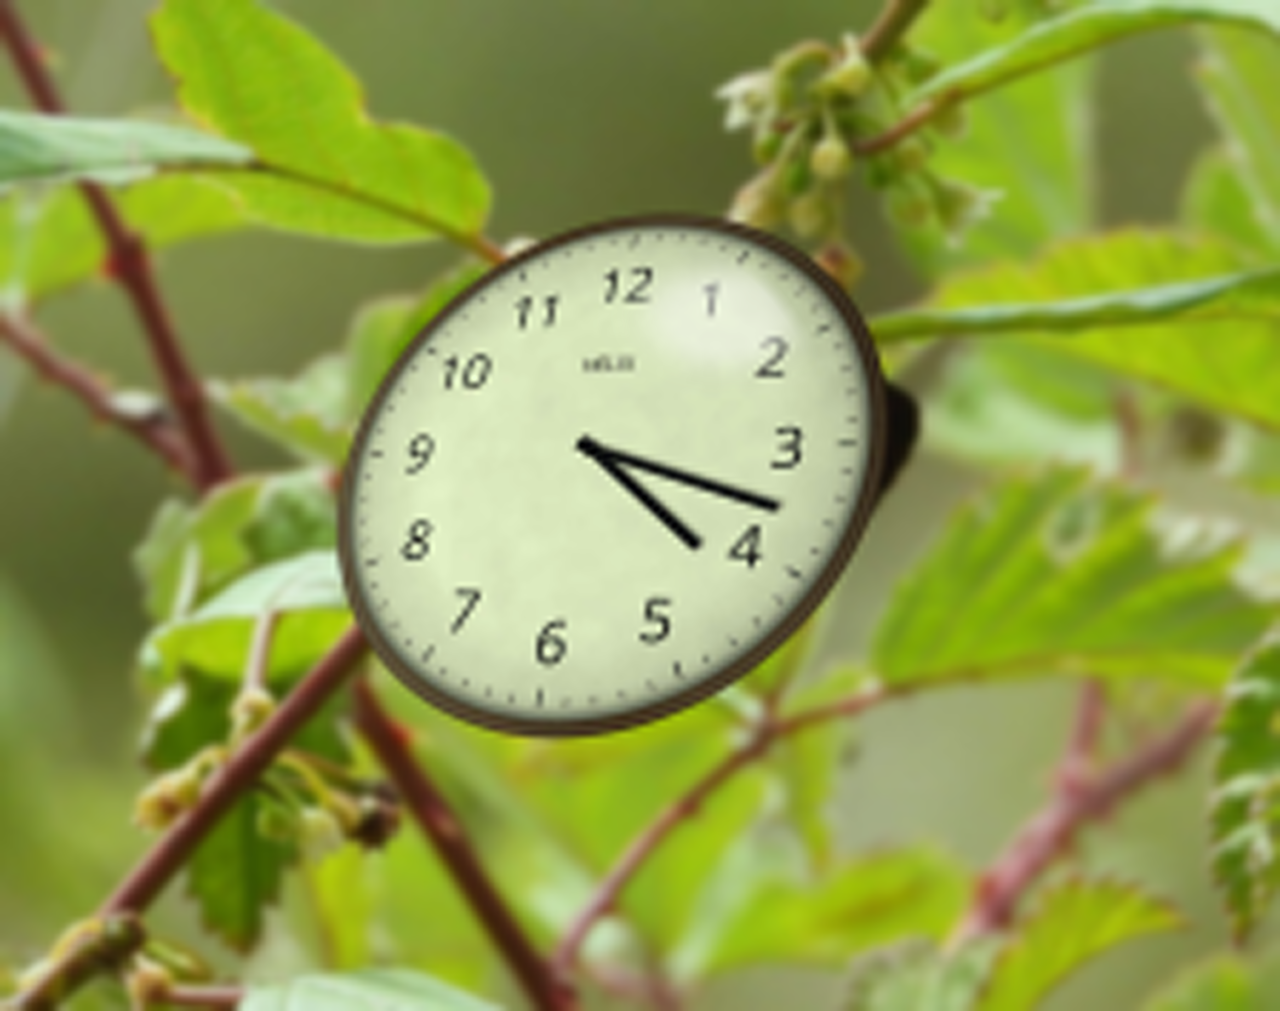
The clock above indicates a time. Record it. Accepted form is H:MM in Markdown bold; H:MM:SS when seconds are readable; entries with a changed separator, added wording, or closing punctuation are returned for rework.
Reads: **4:18**
